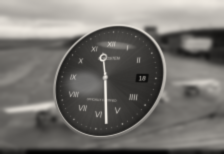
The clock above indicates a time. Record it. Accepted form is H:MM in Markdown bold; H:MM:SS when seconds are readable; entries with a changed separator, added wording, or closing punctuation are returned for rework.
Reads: **11:28**
